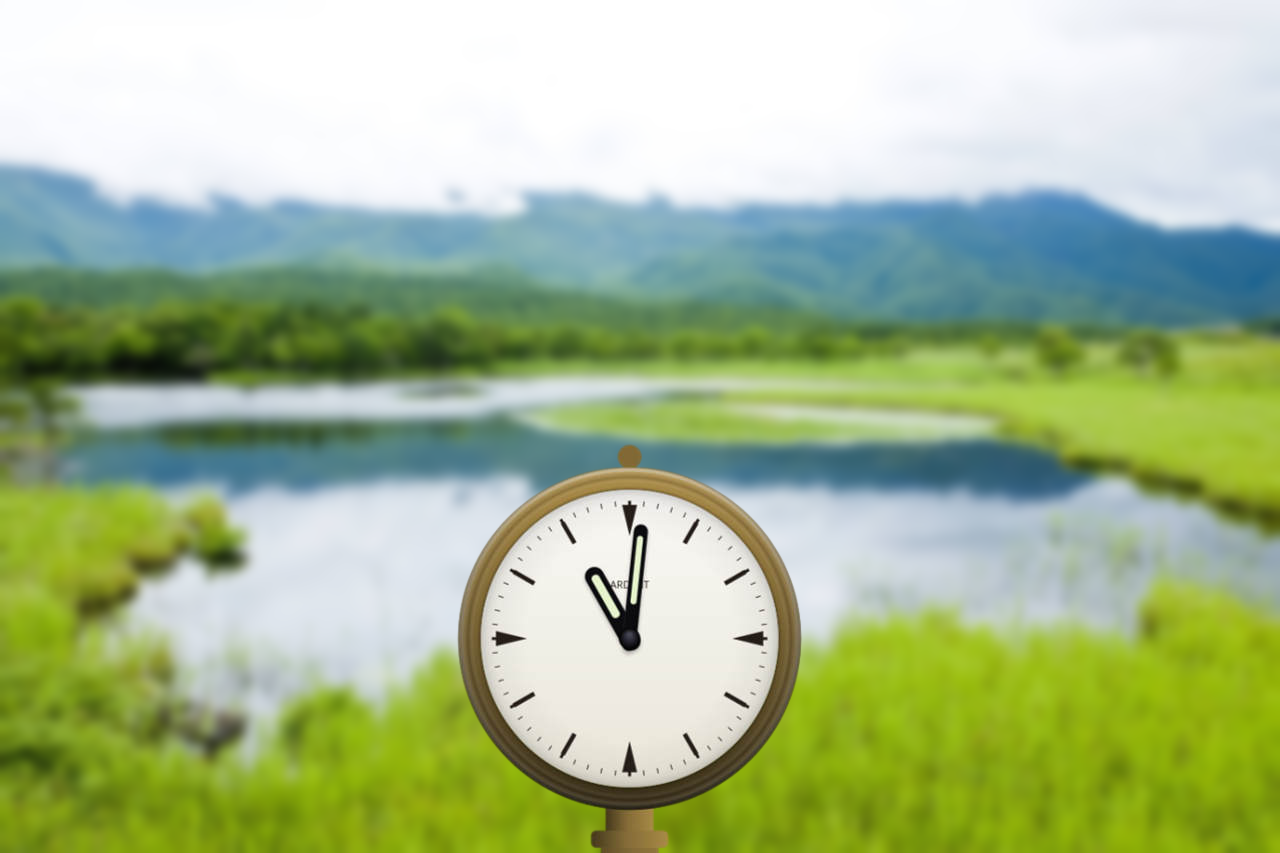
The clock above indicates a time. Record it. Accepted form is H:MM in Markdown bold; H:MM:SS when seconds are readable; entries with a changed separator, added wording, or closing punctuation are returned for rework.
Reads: **11:01**
